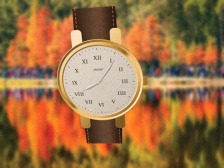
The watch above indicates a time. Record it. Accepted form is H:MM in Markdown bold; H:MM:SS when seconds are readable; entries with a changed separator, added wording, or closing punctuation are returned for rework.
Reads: **8:06**
